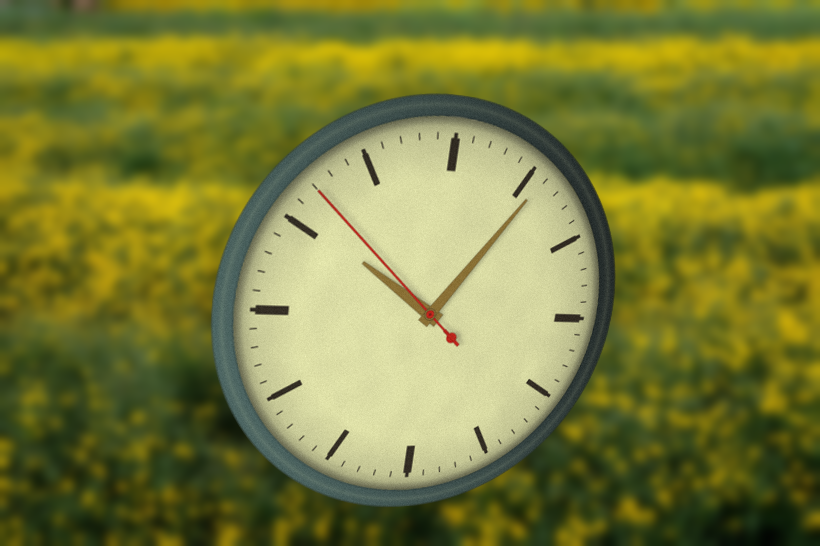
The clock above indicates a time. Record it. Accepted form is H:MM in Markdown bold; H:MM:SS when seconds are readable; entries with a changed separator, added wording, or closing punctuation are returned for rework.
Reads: **10:05:52**
